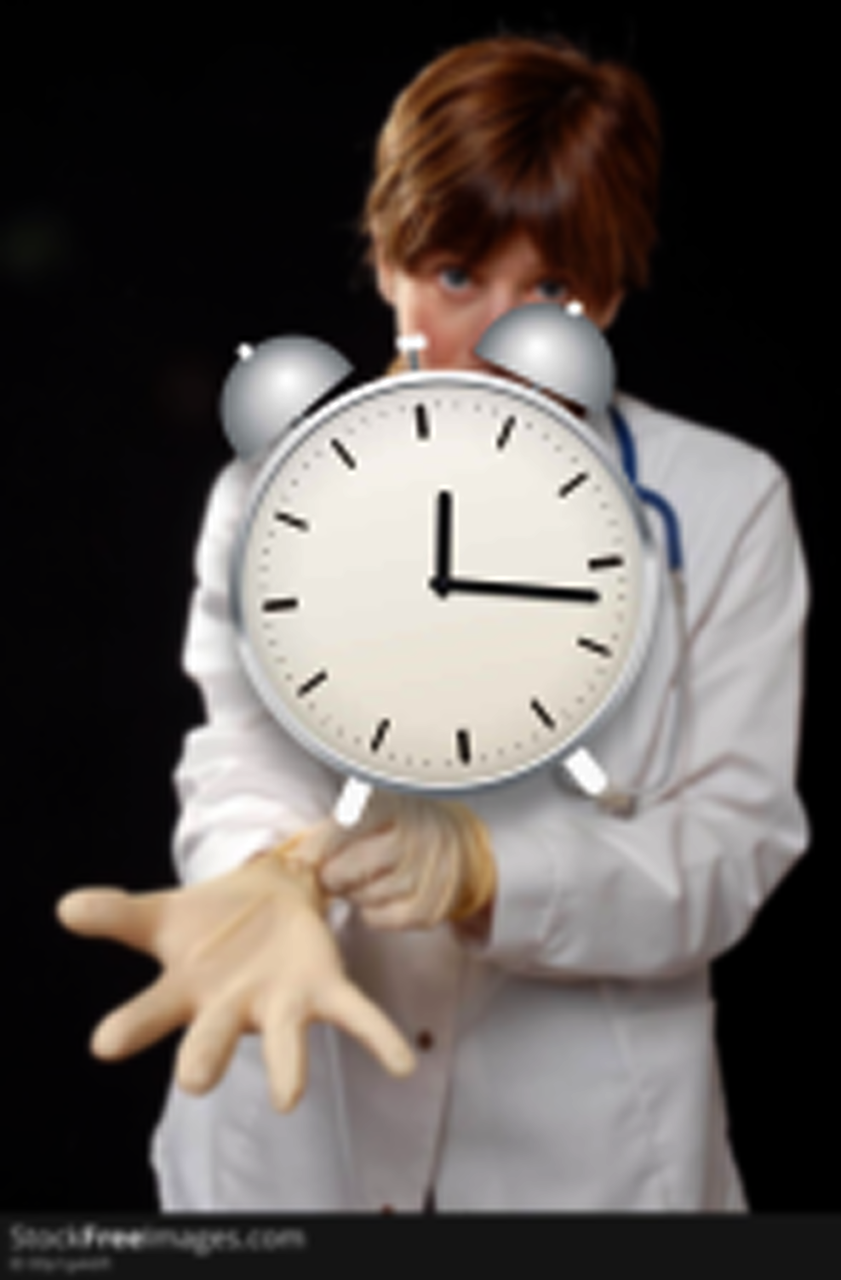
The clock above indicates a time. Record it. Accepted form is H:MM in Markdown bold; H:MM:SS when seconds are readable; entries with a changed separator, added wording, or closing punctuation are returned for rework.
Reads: **12:17**
